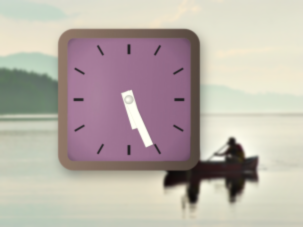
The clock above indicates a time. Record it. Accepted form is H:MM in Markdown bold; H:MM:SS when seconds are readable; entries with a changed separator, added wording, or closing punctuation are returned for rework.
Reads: **5:26**
